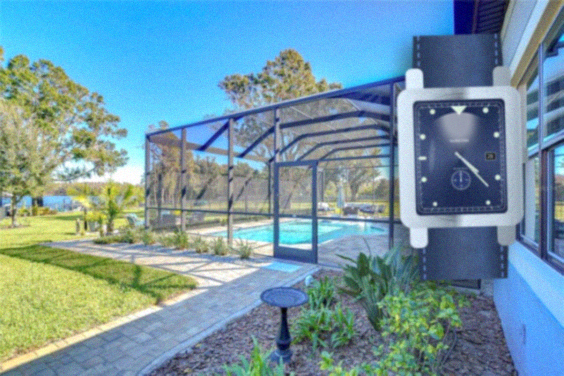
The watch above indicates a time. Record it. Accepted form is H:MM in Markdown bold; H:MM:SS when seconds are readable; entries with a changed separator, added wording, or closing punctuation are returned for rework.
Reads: **4:23**
